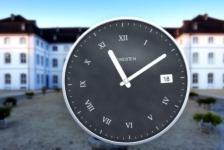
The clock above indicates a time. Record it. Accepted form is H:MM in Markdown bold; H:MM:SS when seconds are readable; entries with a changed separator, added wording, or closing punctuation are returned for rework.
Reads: **11:10**
